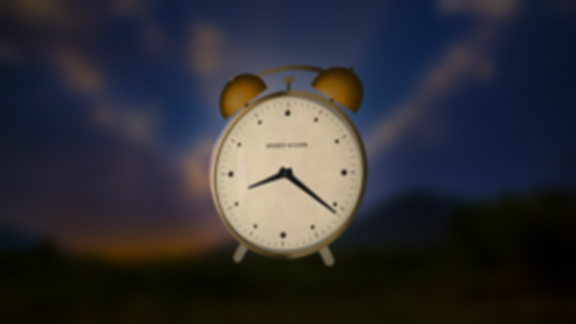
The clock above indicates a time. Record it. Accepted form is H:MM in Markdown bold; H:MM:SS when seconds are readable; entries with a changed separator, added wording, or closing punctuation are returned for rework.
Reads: **8:21**
